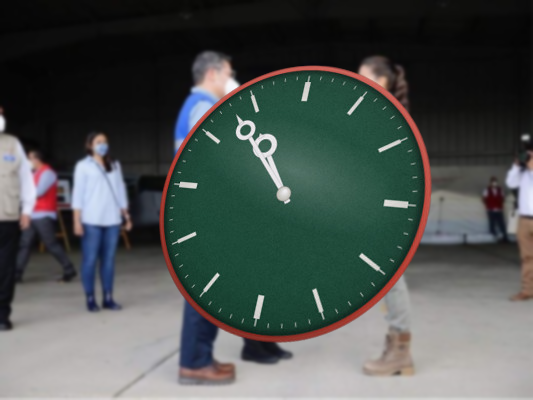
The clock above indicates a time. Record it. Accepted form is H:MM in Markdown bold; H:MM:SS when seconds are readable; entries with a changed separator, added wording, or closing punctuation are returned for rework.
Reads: **10:53**
